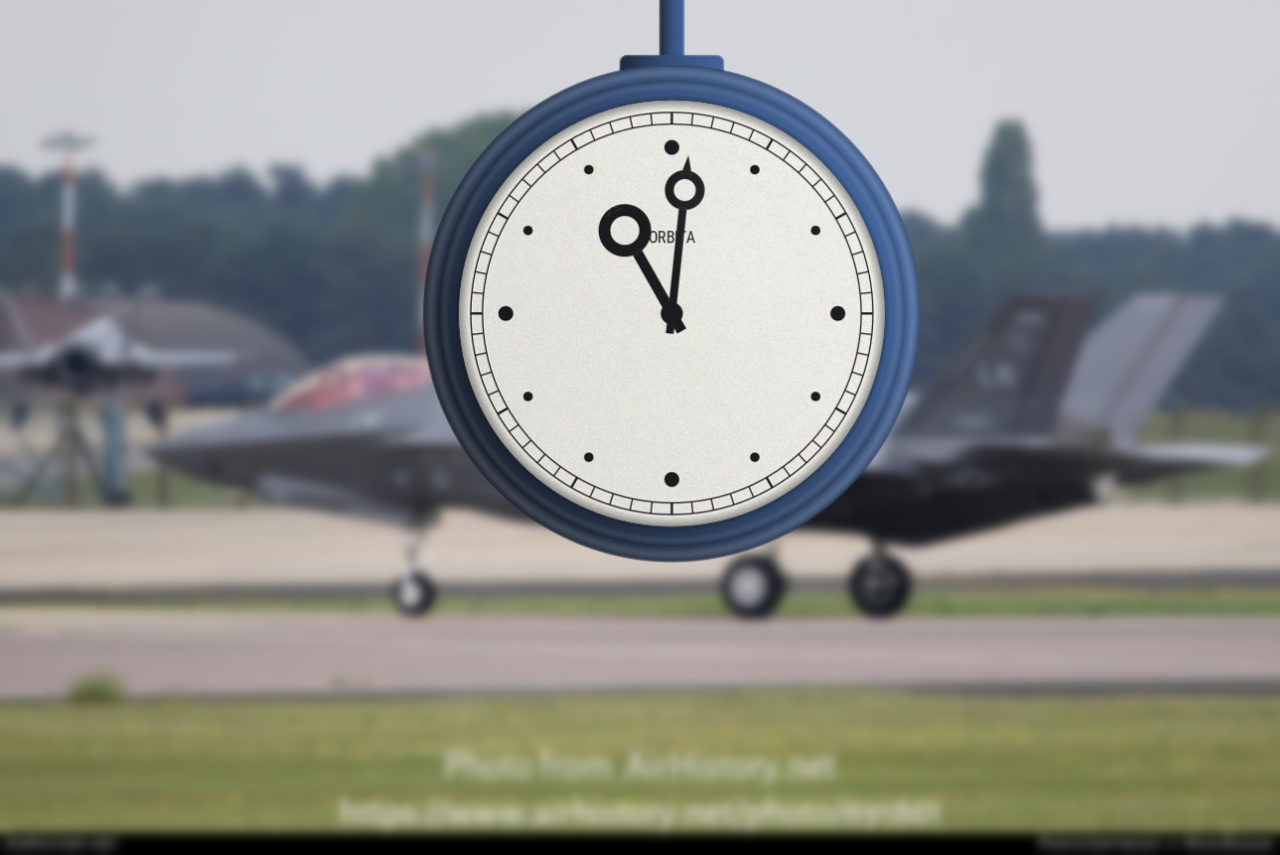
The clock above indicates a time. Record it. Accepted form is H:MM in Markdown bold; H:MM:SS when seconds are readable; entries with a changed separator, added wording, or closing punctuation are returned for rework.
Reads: **11:01**
